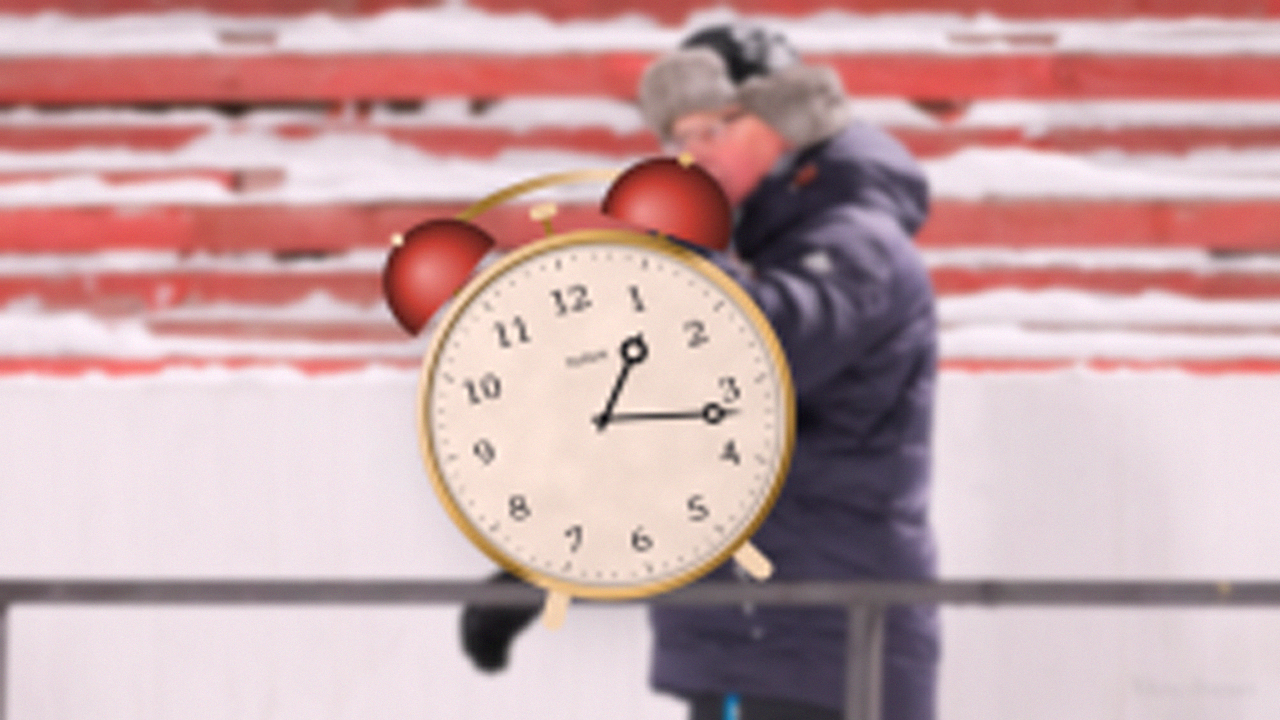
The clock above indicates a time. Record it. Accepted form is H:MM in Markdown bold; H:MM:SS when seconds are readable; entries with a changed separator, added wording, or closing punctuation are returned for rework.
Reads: **1:17**
